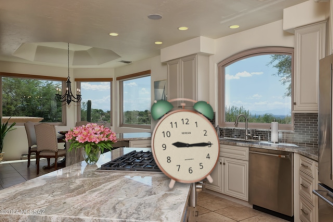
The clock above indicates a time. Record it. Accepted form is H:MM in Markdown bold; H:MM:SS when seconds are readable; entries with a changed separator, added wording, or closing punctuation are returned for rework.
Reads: **9:15**
